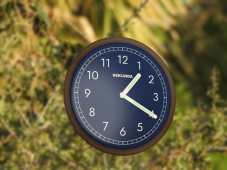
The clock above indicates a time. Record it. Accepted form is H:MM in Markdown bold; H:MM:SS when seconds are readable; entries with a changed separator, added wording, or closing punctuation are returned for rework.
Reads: **1:20**
